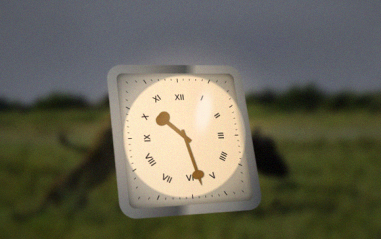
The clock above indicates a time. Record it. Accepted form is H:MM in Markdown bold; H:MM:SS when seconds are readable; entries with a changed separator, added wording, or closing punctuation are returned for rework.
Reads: **10:28**
